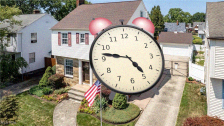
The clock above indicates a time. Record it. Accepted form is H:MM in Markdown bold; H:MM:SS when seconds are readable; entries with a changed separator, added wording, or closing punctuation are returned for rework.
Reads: **4:47**
